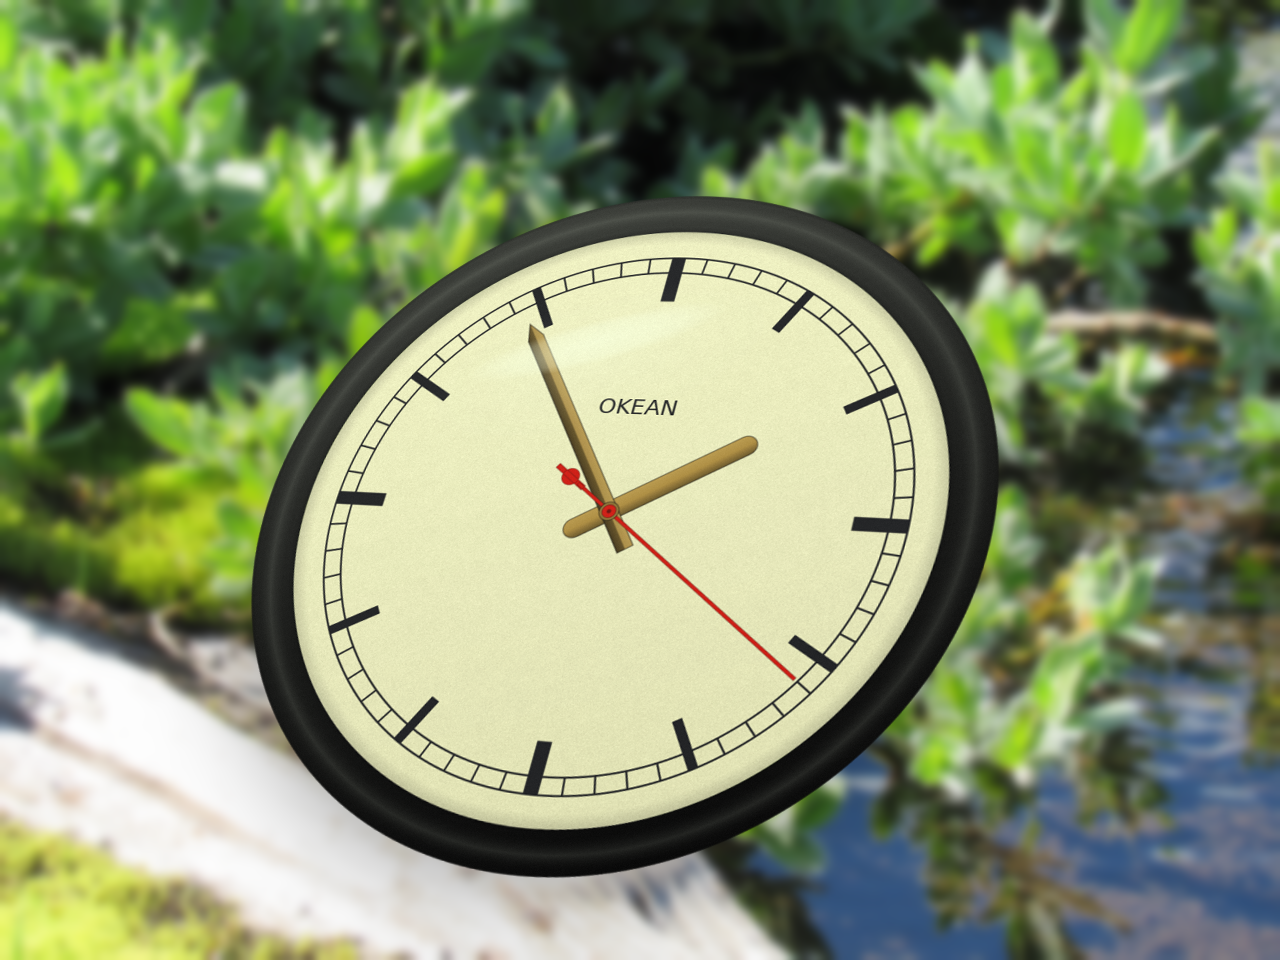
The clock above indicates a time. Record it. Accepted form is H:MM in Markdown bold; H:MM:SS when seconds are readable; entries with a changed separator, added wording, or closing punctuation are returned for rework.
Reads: **1:54:21**
